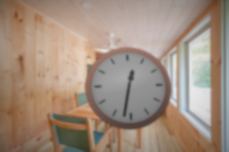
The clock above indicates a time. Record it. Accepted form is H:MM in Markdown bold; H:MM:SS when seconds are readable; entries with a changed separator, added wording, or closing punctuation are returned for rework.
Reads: **12:32**
